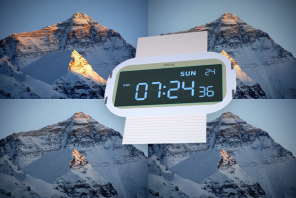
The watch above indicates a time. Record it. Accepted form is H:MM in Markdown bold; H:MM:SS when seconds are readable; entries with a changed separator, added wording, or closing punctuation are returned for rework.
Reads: **7:24:36**
